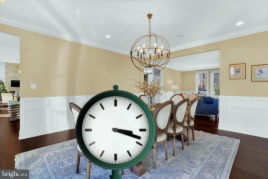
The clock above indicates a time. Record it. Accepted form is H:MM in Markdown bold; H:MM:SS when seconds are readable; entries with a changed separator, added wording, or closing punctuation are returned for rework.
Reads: **3:18**
